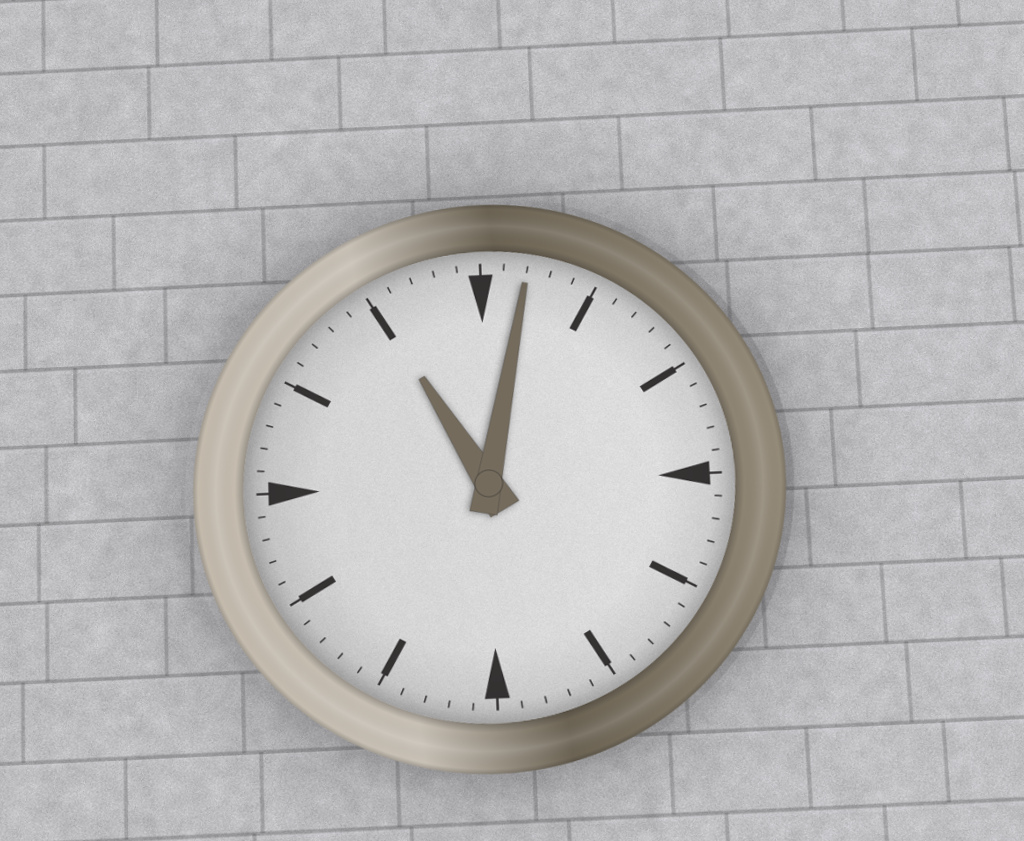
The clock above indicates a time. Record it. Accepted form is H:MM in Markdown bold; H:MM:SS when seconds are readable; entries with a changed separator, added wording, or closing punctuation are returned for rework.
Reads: **11:02**
